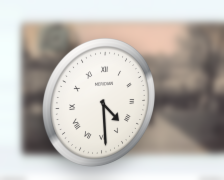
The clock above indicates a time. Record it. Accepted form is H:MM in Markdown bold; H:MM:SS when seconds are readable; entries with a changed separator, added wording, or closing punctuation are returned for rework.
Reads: **4:29**
